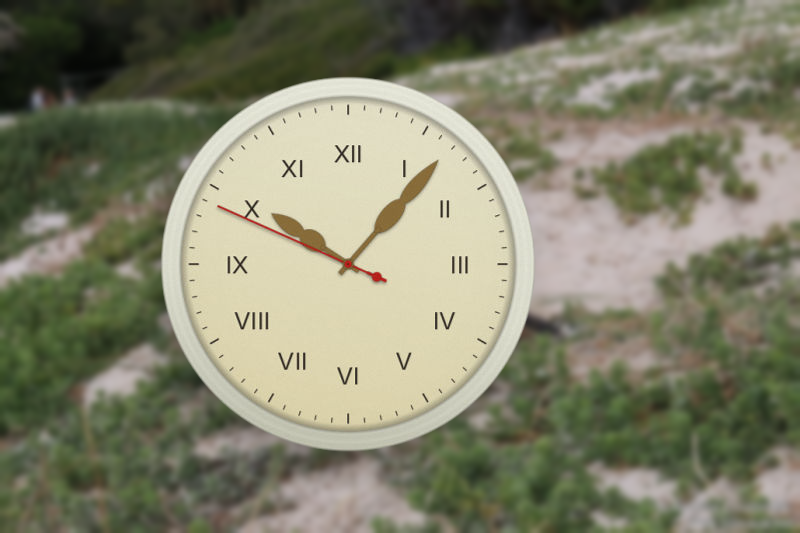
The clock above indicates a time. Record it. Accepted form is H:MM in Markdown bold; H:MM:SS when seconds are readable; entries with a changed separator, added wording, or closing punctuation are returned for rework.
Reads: **10:06:49**
